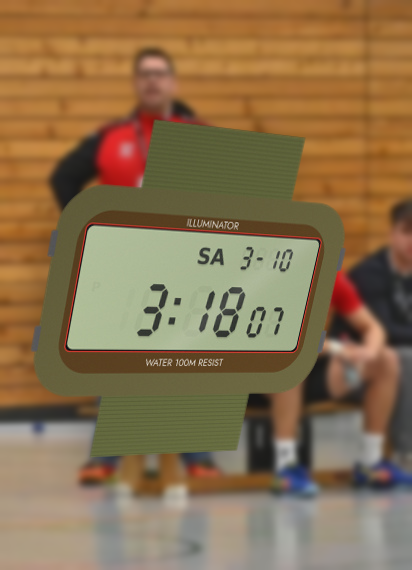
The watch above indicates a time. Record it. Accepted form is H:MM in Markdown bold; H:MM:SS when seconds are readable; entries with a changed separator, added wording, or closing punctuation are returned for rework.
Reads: **3:18:07**
